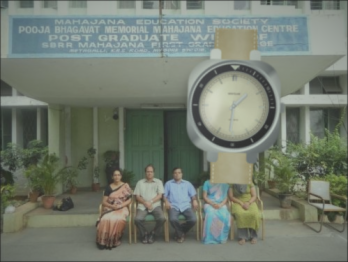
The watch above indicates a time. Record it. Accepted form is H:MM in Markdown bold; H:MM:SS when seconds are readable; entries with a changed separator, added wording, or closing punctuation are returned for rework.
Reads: **1:31**
